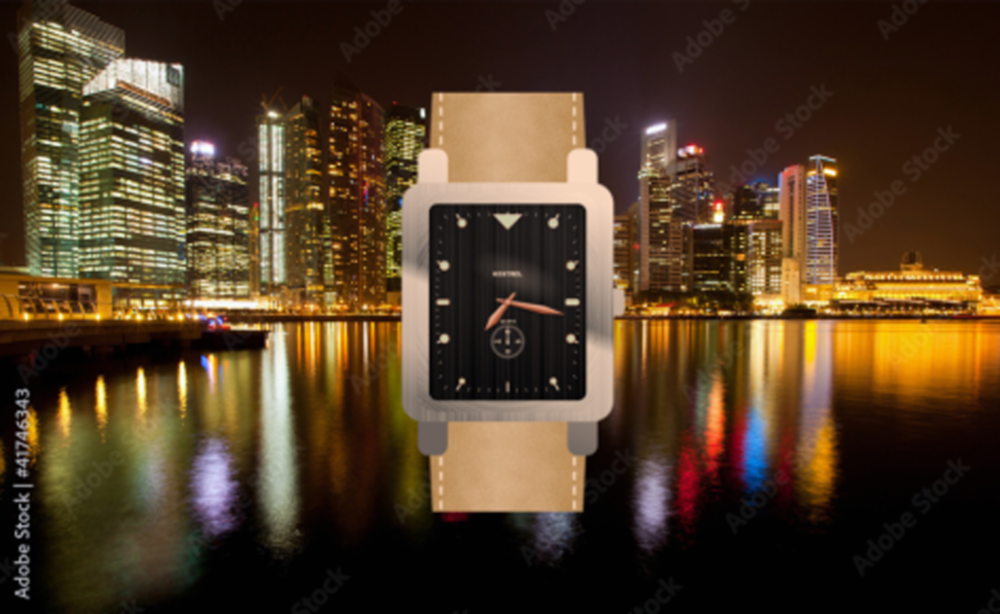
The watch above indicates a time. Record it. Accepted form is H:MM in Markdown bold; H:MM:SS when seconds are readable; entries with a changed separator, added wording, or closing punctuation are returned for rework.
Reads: **7:17**
